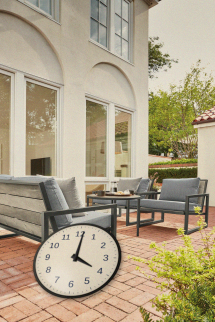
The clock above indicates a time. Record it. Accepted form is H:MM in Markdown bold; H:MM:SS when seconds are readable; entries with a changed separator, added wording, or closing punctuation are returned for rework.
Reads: **4:01**
